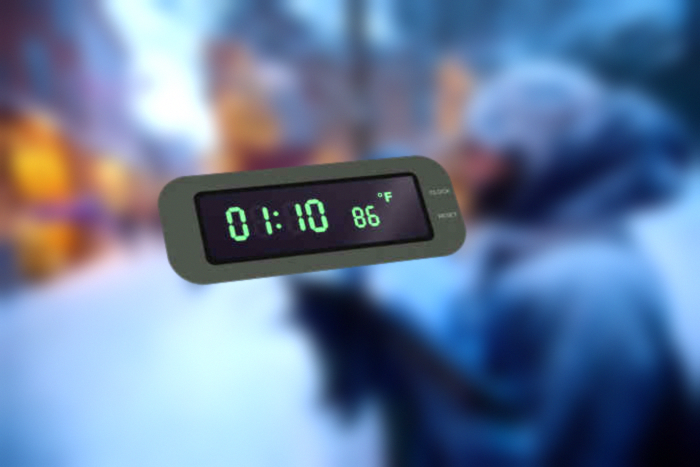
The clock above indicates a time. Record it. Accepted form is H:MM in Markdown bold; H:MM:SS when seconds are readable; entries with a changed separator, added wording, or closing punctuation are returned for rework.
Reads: **1:10**
